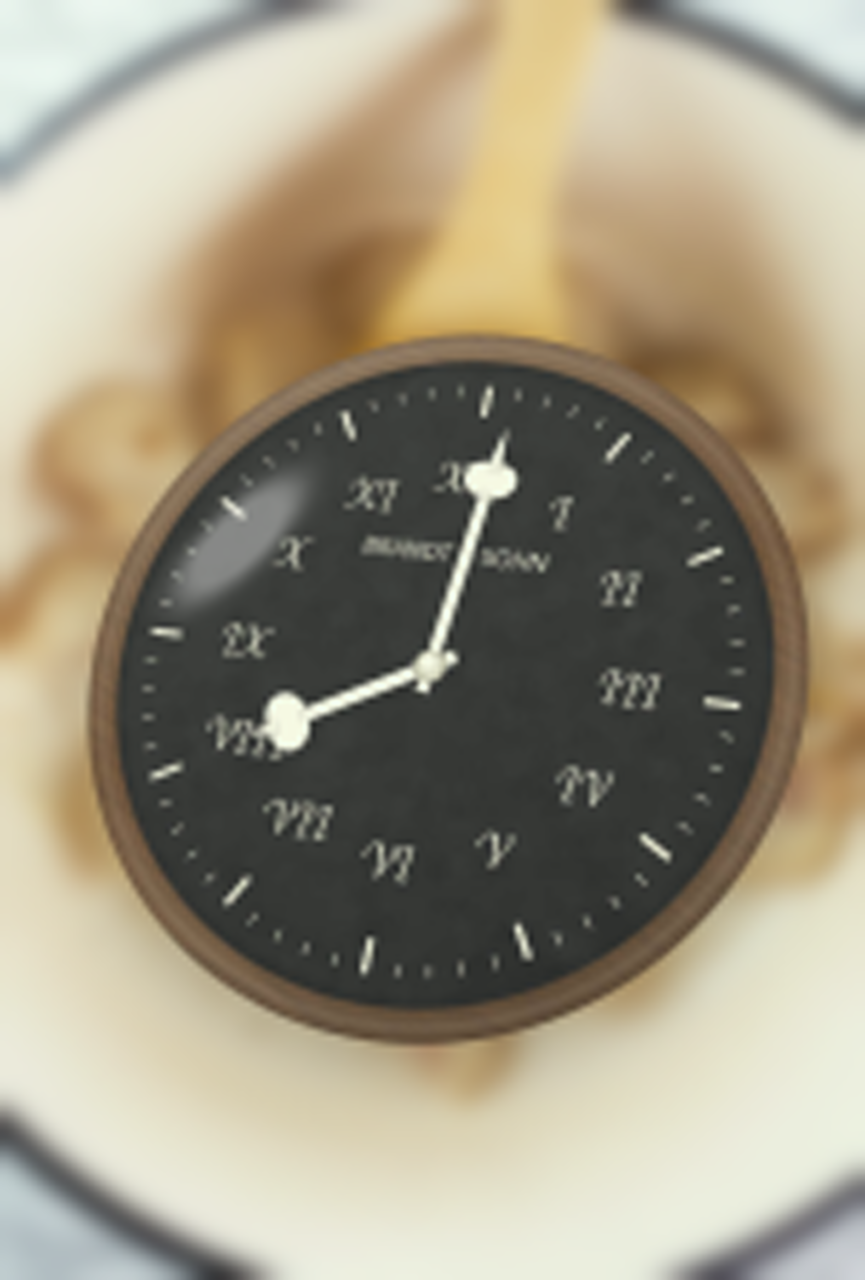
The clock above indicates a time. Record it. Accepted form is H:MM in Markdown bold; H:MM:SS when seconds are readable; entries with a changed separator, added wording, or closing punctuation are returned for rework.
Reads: **8:01**
